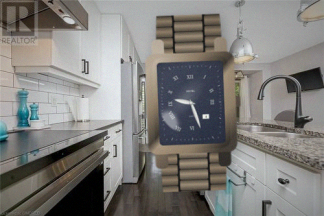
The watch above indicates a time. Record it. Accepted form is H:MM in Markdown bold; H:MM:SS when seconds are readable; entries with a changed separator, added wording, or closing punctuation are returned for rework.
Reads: **9:27**
